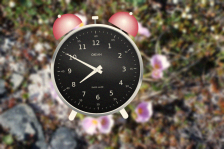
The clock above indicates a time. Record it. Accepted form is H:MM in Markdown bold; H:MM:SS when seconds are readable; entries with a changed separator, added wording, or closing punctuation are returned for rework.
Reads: **7:50**
